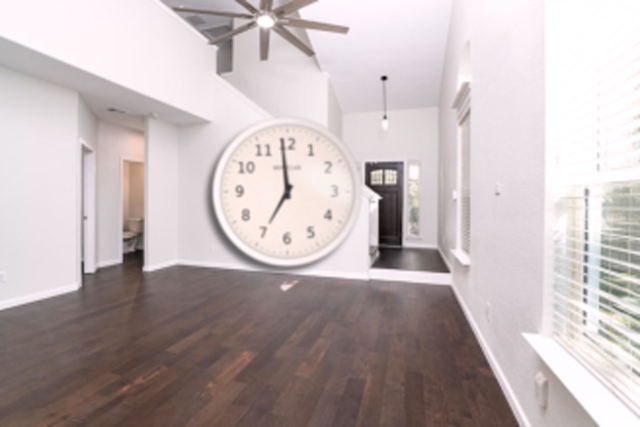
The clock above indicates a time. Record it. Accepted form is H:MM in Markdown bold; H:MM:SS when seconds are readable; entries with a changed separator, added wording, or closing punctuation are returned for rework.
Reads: **6:59**
